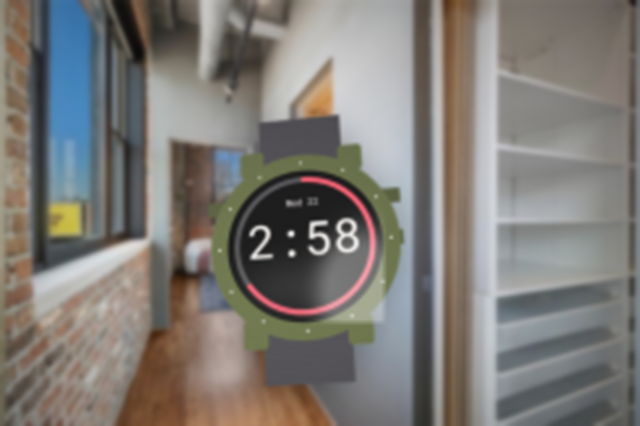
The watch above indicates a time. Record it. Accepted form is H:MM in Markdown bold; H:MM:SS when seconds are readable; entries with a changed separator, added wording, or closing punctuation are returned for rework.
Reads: **2:58**
